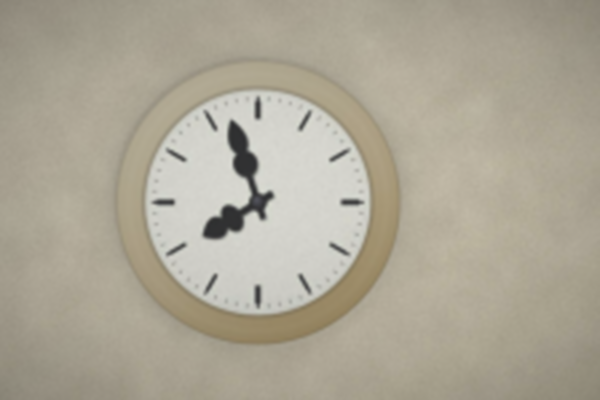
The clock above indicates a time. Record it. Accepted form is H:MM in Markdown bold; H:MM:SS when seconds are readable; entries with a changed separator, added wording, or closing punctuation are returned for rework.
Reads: **7:57**
